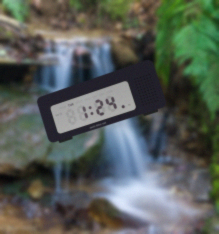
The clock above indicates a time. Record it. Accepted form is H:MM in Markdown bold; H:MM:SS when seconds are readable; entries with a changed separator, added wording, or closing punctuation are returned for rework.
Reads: **1:24**
